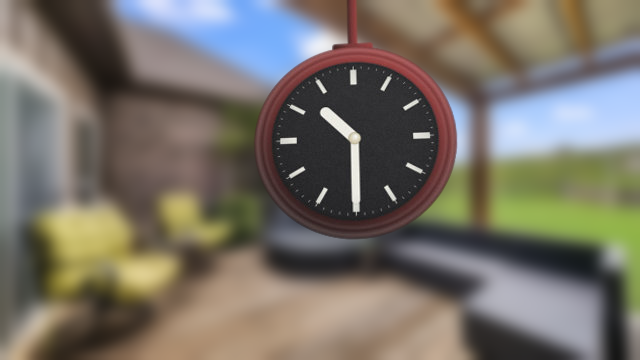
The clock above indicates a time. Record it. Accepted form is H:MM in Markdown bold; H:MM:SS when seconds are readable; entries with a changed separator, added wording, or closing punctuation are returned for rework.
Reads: **10:30**
